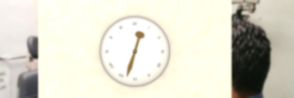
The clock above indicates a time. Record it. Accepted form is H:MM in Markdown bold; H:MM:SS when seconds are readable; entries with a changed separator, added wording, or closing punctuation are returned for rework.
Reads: **12:33**
